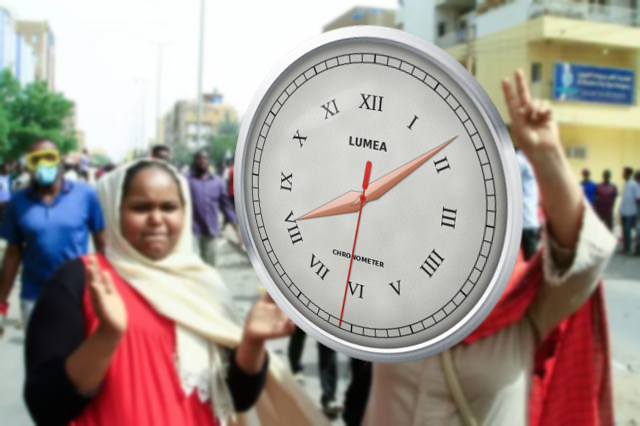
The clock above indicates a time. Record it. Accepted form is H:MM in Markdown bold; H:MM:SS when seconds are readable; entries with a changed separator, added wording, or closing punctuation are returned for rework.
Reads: **8:08:31**
